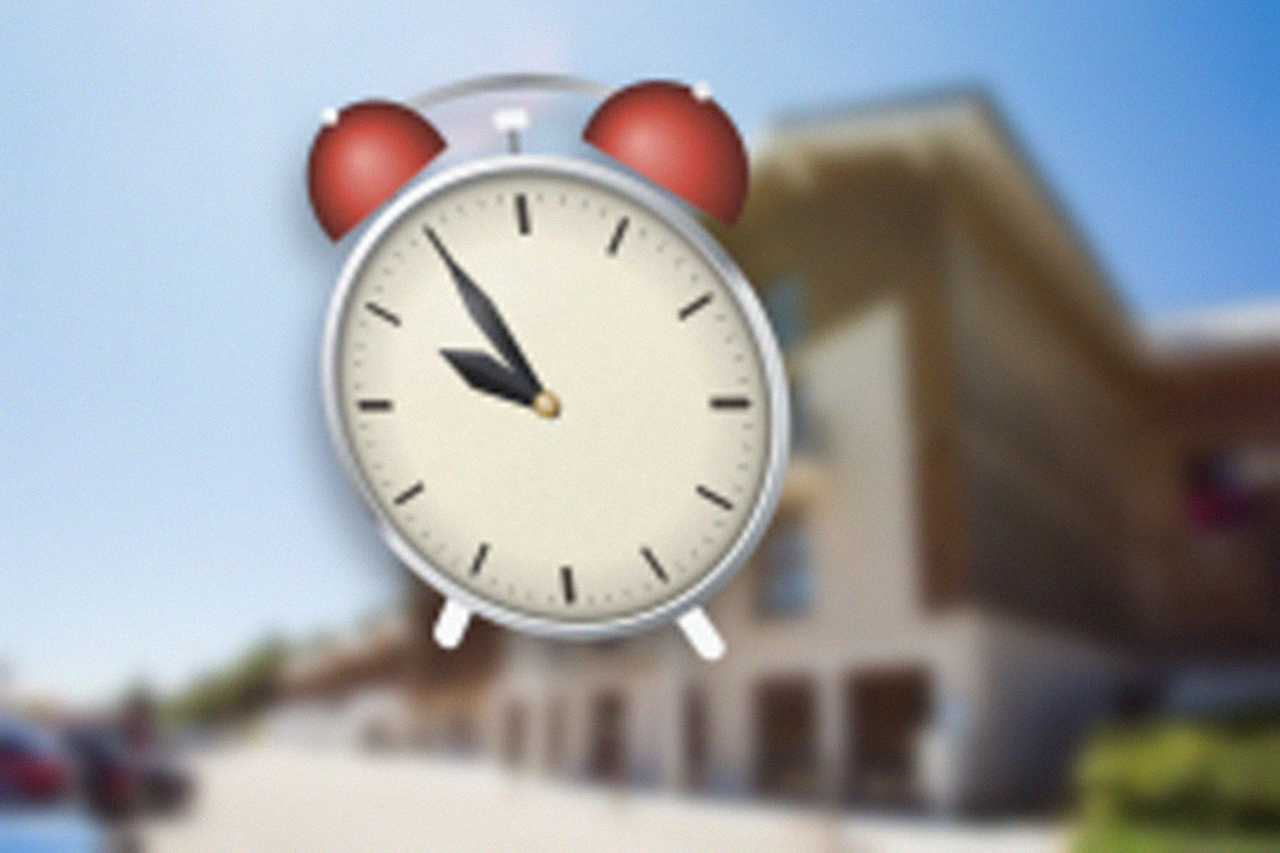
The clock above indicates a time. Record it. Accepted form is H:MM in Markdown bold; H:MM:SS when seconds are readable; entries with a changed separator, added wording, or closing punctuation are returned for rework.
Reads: **9:55**
